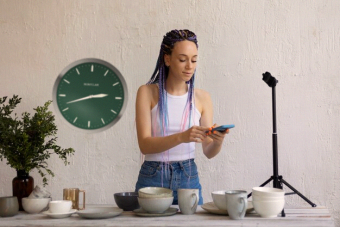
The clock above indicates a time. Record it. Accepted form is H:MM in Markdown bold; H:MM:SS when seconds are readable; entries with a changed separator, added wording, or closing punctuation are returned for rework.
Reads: **2:42**
